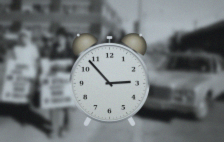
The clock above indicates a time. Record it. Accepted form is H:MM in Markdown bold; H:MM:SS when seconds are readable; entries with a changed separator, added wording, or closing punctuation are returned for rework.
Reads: **2:53**
